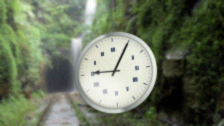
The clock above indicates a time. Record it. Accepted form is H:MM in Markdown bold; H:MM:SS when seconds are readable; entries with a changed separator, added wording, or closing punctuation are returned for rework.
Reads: **9:05**
